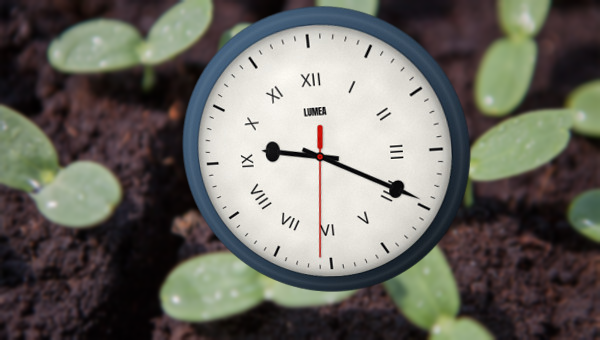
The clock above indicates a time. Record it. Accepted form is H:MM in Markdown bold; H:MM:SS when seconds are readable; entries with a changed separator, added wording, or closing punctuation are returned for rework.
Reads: **9:19:31**
